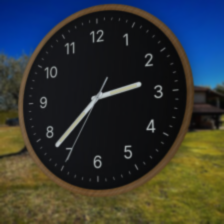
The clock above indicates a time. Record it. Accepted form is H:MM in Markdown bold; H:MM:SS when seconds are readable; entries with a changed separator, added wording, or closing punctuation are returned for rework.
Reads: **2:37:35**
